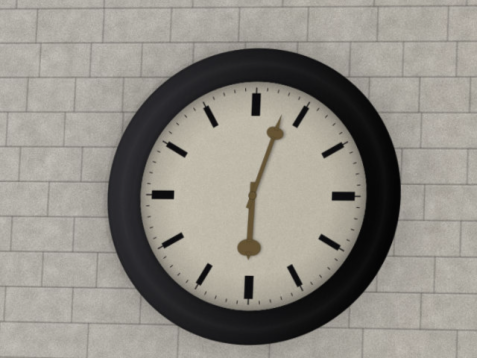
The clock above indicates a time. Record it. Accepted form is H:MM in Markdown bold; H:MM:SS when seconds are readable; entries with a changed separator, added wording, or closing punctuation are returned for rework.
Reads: **6:03**
